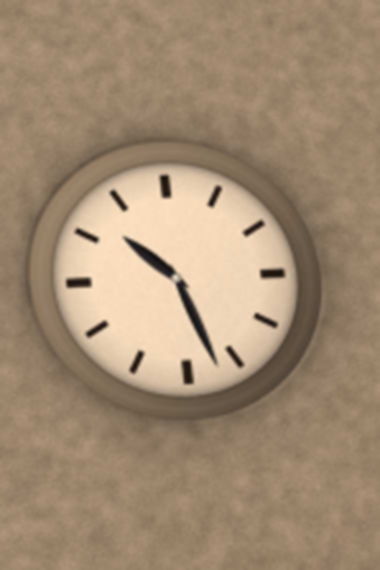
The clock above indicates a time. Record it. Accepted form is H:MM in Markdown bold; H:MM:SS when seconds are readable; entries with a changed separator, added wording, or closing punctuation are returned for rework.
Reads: **10:27**
